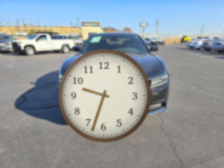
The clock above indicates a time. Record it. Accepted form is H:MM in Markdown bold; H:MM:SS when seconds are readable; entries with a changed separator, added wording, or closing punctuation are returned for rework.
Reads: **9:33**
